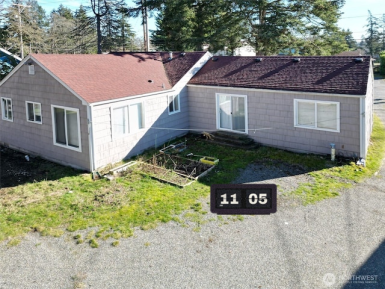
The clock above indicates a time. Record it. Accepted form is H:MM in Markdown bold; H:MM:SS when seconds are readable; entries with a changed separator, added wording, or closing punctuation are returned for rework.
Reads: **11:05**
